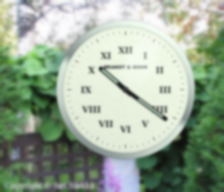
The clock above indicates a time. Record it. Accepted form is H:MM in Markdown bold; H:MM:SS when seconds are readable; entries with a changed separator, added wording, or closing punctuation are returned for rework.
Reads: **10:21**
